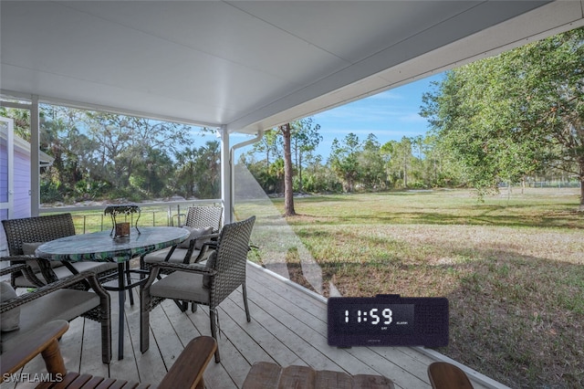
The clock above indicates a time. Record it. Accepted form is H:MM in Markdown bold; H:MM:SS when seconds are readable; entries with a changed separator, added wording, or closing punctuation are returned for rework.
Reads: **11:59**
